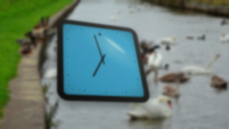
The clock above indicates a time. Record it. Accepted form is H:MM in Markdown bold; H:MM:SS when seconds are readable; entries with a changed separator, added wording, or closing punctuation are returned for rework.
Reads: **6:58**
